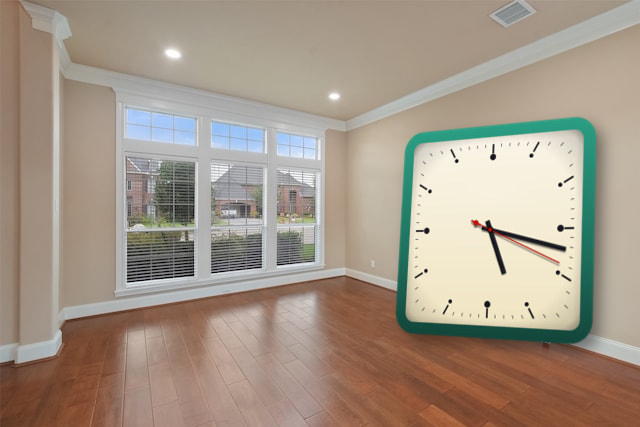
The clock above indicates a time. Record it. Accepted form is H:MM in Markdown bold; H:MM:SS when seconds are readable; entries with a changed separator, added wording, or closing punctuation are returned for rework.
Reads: **5:17:19**
